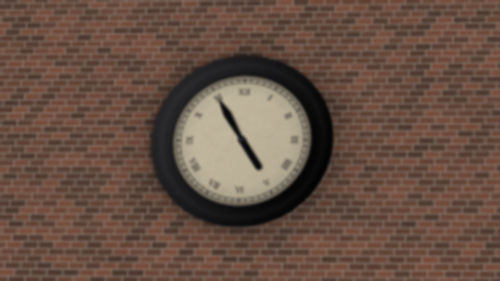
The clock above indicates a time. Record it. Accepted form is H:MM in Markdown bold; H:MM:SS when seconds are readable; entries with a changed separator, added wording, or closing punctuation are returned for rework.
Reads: **4:55**
